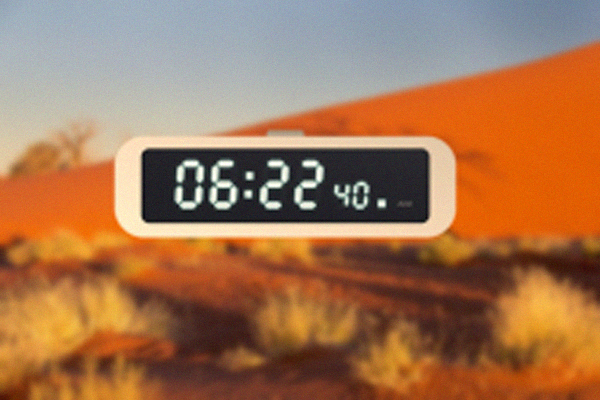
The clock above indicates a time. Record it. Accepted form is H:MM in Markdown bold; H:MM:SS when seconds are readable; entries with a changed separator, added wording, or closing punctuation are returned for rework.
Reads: **6:22:40**
